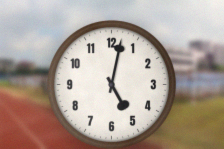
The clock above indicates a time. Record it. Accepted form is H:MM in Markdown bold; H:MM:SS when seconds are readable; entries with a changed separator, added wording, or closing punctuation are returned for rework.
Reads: **5:02**
